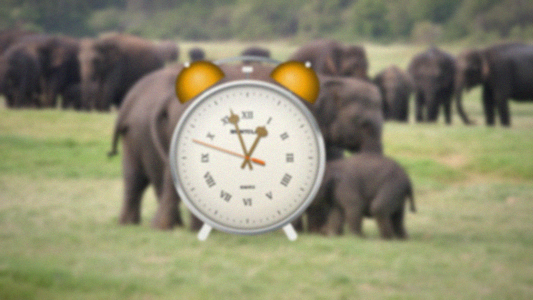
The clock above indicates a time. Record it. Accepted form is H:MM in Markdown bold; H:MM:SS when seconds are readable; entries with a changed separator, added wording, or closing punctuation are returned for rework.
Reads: **12:56:48**
